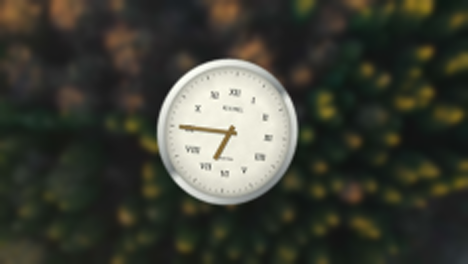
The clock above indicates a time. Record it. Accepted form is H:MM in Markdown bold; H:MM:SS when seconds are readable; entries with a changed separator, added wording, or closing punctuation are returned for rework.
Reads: **6:45**
